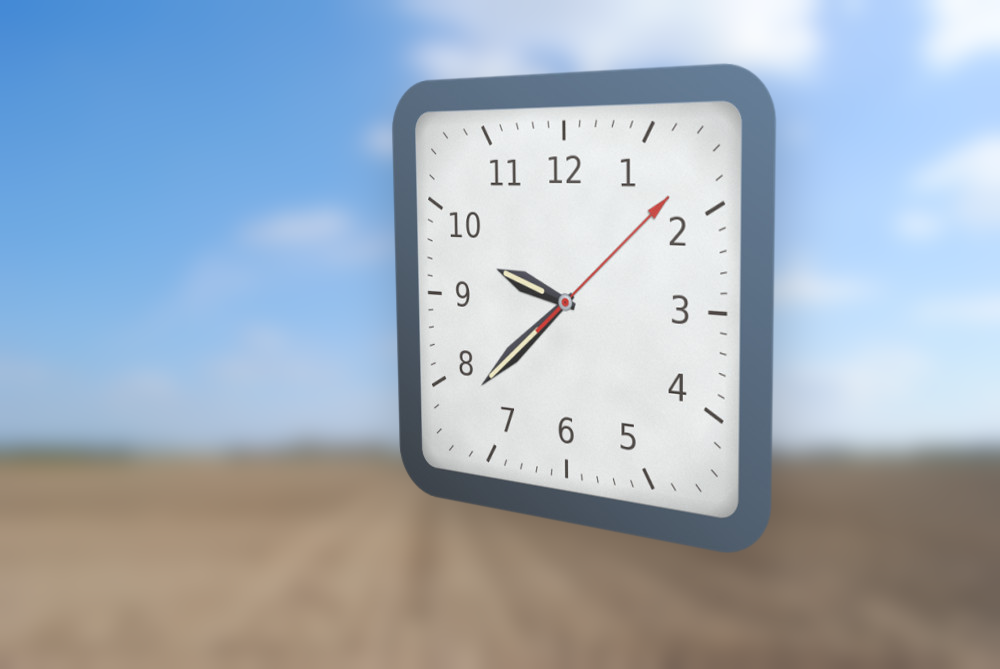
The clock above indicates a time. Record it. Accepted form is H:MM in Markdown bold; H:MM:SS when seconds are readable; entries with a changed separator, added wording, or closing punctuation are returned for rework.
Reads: **9:38:08**
